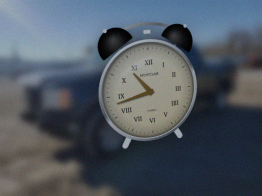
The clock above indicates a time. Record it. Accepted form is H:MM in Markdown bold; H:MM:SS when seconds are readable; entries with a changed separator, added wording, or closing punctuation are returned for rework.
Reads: **10:43**
